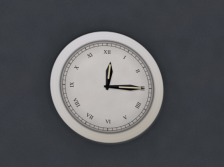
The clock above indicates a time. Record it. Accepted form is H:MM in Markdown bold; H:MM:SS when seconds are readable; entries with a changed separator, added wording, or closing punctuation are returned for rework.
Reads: **12:15**
